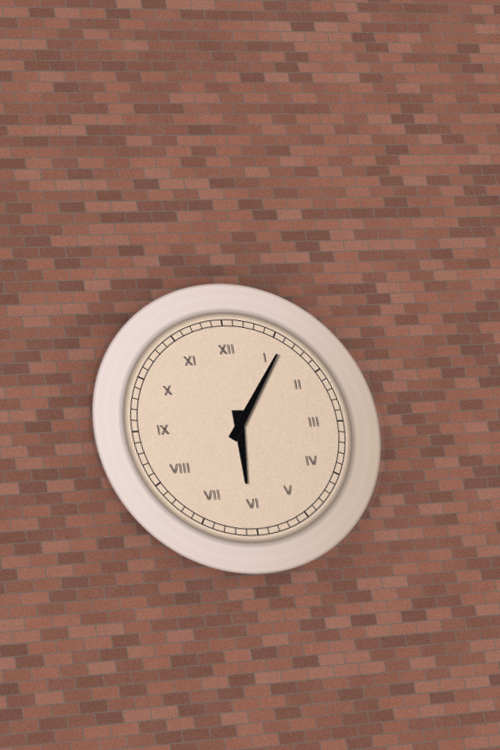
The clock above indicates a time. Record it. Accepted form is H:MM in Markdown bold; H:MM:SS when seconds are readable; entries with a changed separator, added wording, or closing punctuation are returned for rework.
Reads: **6:06**
